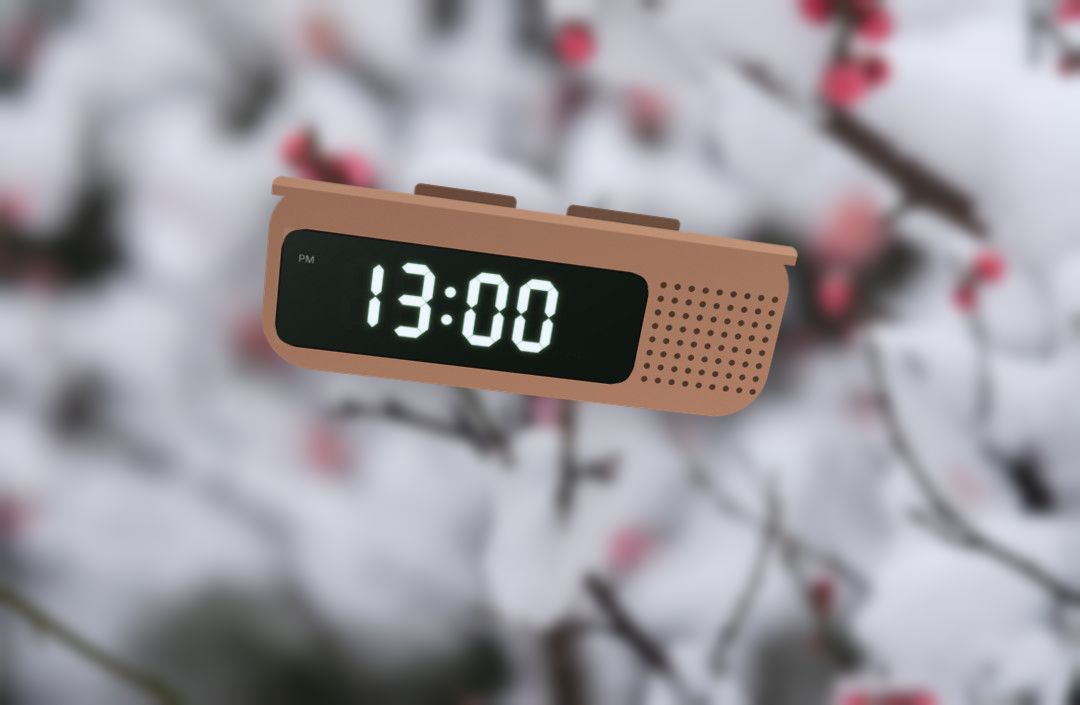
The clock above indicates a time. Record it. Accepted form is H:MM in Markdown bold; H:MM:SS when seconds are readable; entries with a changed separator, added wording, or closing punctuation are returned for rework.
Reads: **13:00**
